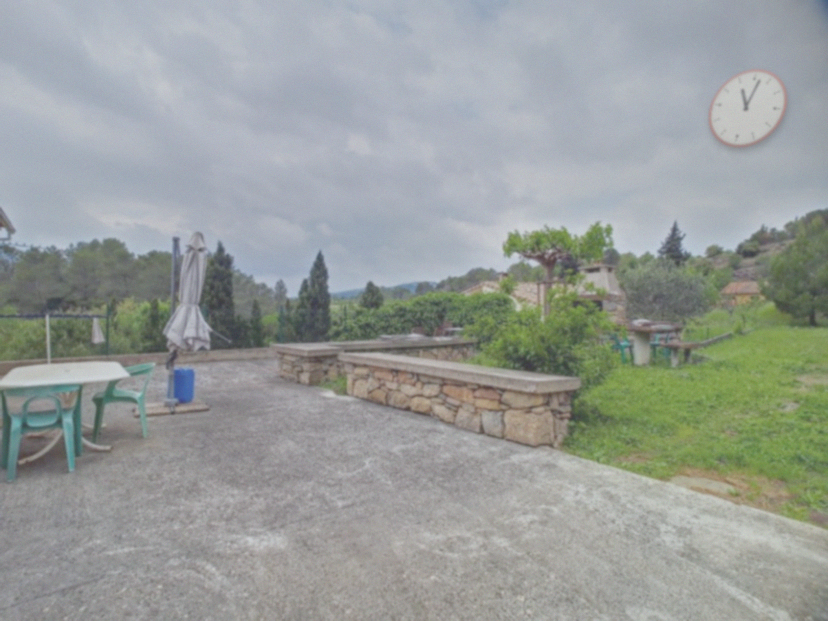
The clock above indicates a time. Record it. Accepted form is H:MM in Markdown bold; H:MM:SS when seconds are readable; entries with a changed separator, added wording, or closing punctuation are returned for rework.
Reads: **11:02**
